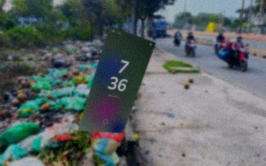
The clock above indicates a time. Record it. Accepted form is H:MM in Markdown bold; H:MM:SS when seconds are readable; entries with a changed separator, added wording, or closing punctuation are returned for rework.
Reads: **7:36**
